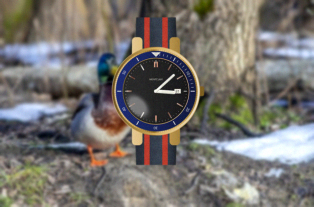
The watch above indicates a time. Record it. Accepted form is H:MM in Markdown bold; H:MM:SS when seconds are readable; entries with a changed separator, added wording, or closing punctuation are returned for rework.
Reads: **3:08**
